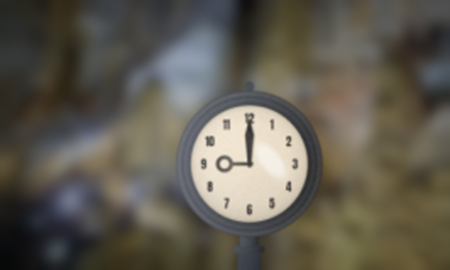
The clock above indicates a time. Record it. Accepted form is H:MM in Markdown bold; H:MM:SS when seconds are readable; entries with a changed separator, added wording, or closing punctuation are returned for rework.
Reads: **9:00**
